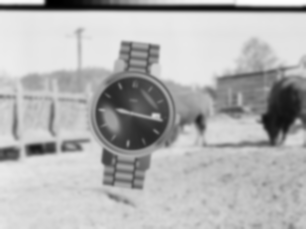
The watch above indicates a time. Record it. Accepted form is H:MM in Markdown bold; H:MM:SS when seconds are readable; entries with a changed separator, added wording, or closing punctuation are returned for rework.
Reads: **9:16**
